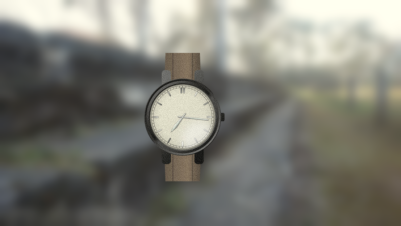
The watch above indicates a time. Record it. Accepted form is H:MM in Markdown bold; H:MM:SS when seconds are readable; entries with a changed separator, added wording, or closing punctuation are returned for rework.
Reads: **7:16**
